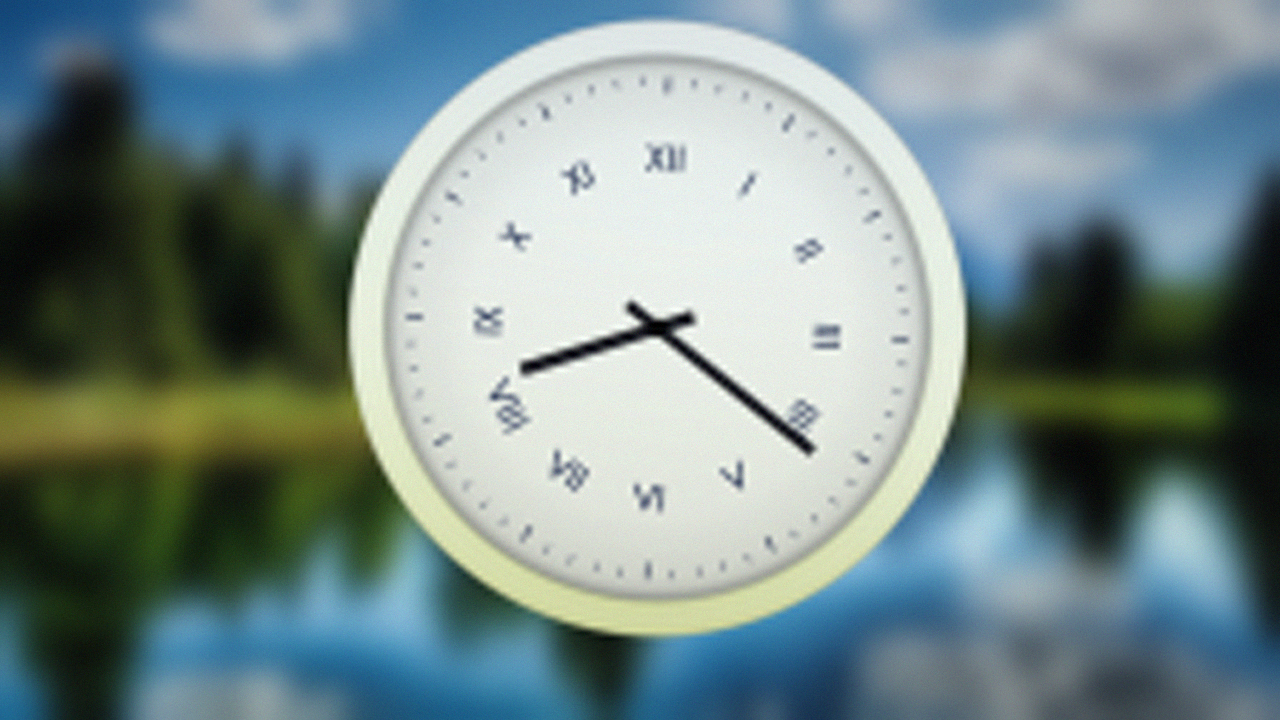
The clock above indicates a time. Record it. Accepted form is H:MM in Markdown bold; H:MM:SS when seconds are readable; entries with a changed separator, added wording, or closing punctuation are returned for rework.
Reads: **8:21**
